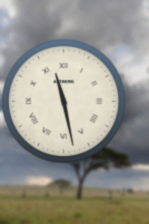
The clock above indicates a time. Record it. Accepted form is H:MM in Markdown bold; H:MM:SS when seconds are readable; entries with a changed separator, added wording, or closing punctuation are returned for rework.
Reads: **11:28**
